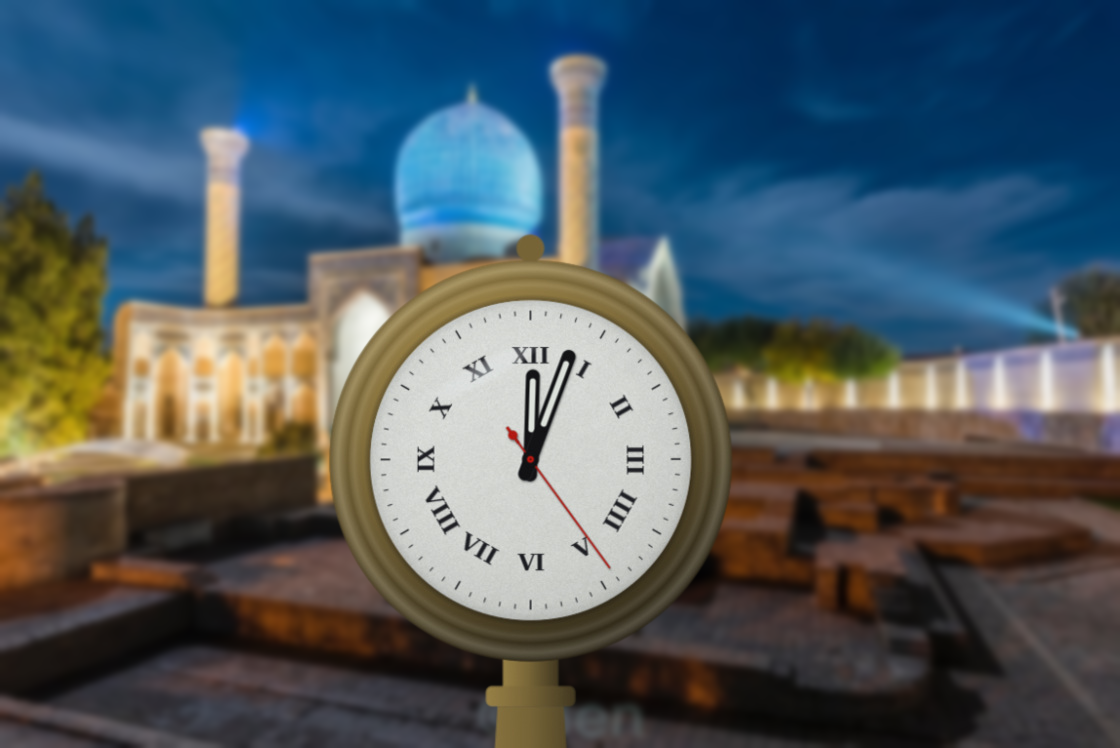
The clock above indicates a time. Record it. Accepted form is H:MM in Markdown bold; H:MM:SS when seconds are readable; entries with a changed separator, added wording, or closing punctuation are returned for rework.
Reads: **12:03:24**
